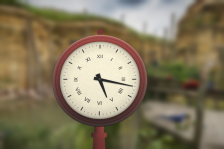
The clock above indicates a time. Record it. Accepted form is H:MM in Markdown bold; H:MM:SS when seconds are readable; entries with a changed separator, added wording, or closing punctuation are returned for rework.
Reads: **5:17**
